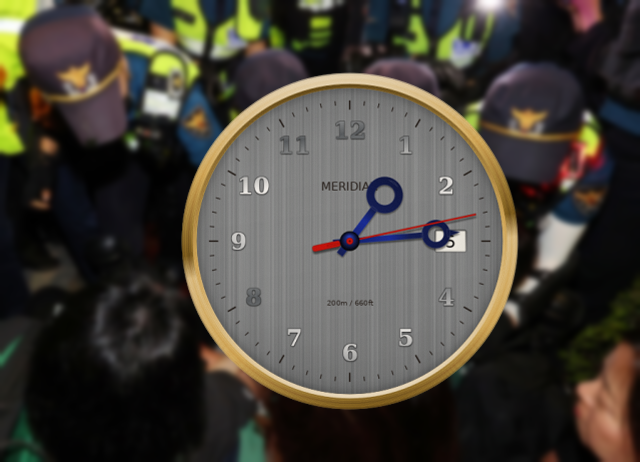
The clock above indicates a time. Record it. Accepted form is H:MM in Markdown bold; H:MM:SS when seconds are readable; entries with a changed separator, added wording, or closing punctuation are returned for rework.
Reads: **1:14:13**
